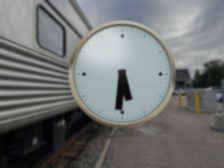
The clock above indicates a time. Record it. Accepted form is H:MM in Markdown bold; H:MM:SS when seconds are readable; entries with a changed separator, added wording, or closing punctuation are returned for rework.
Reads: **5:31**
